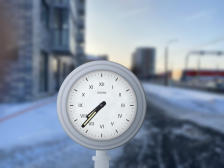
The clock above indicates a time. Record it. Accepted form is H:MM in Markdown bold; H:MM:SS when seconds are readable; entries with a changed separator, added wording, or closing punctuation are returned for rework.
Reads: **7:37**
